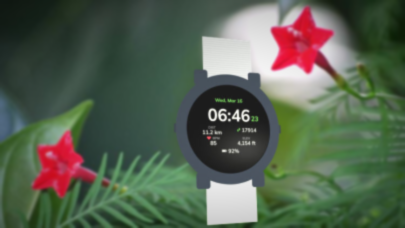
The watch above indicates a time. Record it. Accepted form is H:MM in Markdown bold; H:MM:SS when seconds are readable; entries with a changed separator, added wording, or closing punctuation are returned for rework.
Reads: **6:46**
